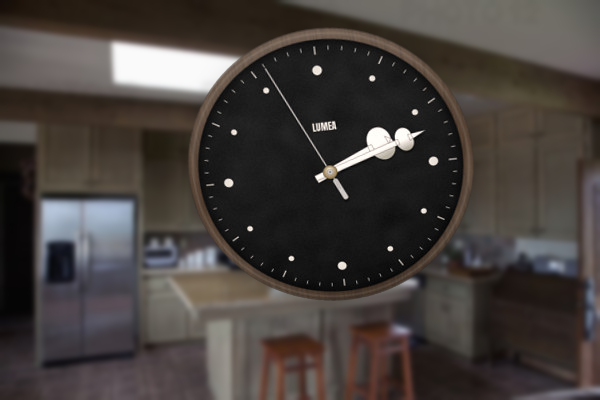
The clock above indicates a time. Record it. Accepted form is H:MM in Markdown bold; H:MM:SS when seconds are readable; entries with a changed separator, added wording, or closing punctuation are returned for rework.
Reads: **2:11:56**
